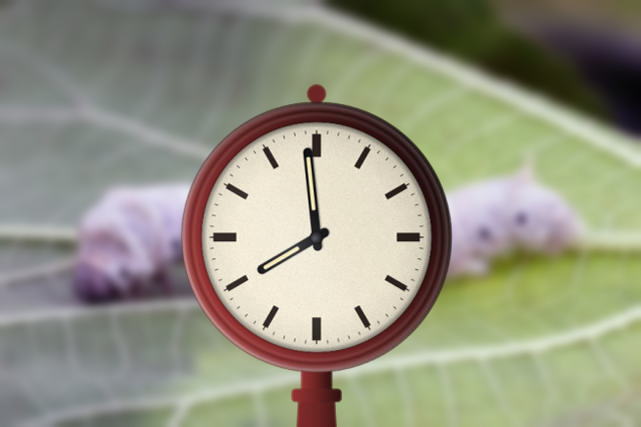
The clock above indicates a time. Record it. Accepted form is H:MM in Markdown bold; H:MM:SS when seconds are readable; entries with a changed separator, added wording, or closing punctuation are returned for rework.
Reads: **7:59**
